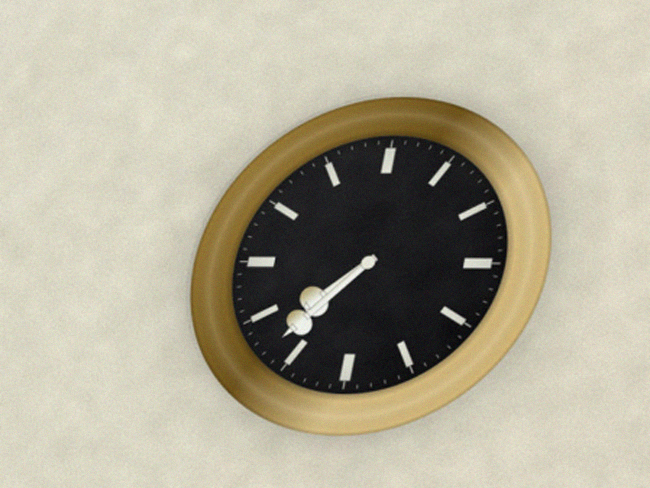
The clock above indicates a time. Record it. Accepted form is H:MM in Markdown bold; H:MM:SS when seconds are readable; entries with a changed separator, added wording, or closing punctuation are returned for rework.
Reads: **7:37**
